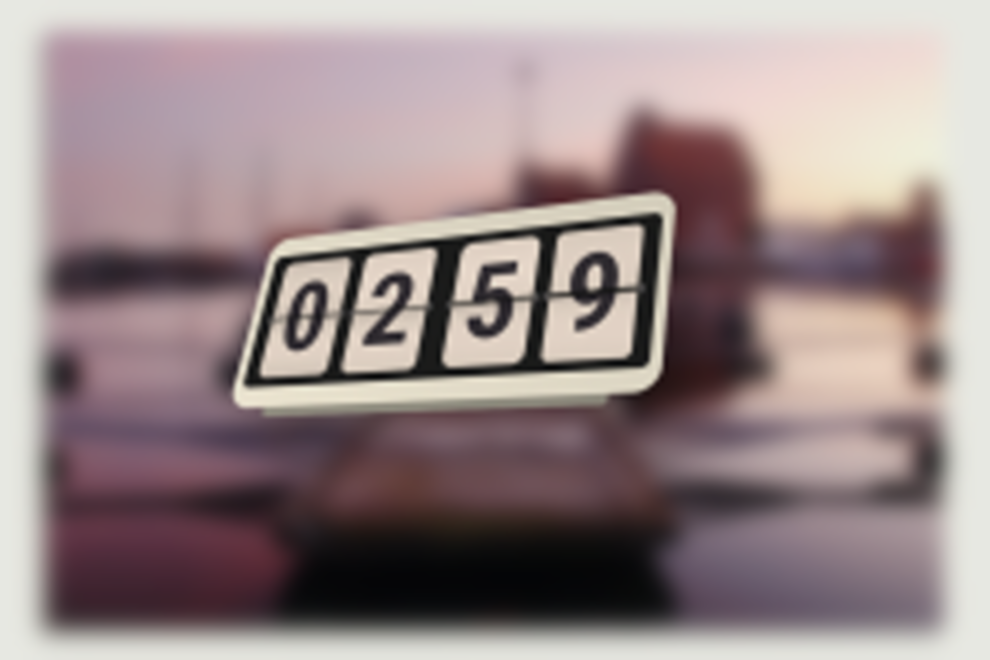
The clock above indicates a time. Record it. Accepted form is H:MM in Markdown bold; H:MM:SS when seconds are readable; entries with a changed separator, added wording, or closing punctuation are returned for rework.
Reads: **2:59**
